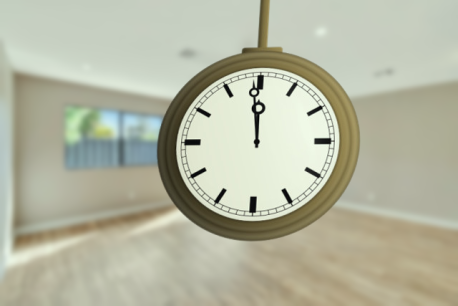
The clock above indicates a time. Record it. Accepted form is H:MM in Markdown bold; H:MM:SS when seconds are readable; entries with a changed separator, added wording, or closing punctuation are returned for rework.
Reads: **11:59**
